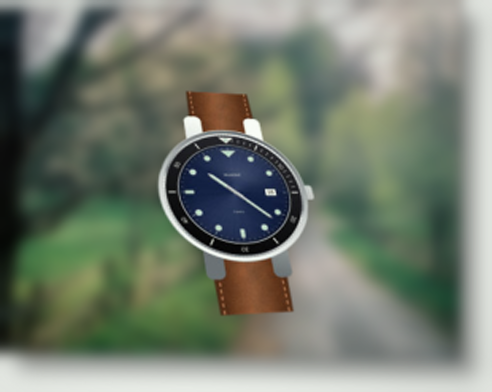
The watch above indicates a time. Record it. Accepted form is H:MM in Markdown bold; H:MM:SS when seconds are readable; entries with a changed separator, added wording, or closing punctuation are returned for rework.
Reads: **10:22**
